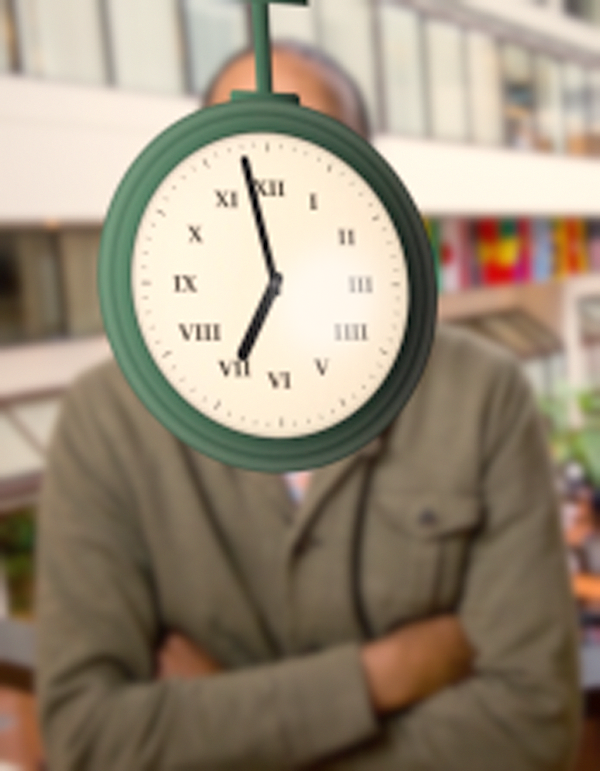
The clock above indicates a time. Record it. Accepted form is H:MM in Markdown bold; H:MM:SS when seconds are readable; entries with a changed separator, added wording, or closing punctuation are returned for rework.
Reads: **6:58**
